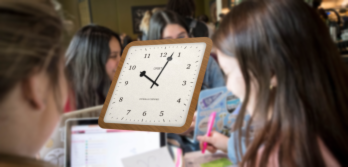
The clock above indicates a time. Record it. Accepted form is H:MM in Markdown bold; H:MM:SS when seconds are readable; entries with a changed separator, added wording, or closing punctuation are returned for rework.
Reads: **10:03**
